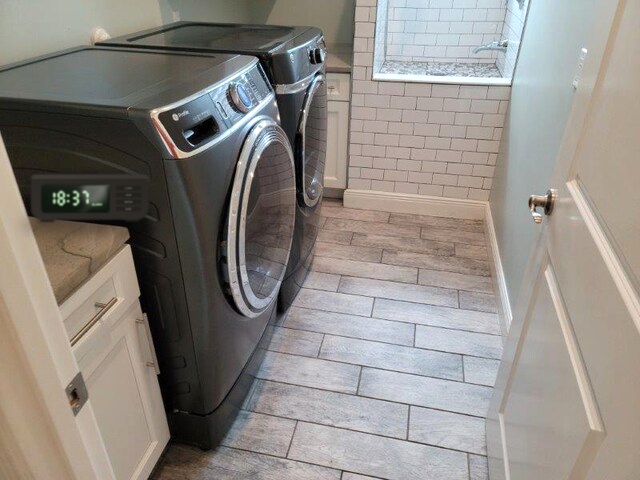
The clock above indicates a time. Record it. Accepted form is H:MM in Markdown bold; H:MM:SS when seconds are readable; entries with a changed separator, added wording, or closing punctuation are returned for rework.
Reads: **18:37**
